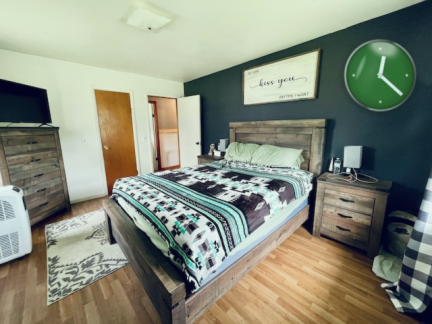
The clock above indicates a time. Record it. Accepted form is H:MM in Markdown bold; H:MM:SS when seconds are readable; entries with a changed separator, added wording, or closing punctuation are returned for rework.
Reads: **12:22**
